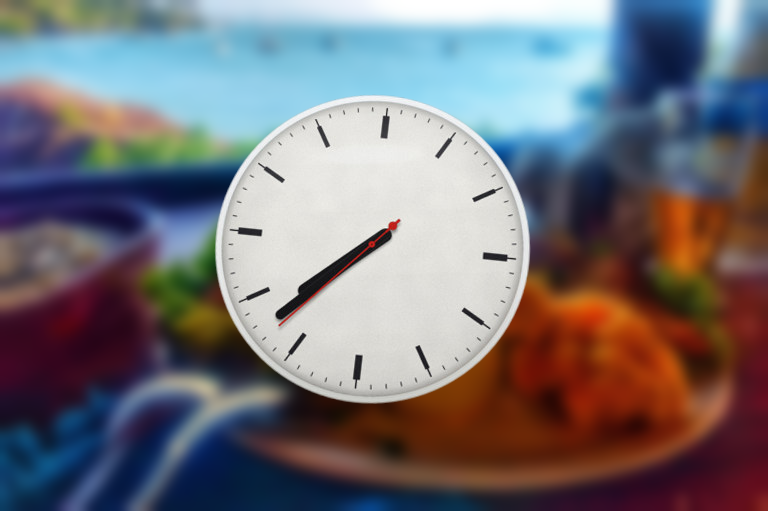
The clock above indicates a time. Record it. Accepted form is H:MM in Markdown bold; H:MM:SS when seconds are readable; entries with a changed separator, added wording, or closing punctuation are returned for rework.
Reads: **7:37:37**
